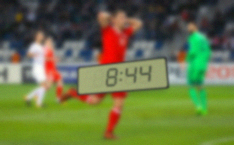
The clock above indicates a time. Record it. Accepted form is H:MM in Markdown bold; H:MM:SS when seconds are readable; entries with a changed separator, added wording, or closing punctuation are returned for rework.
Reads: **8:44**
